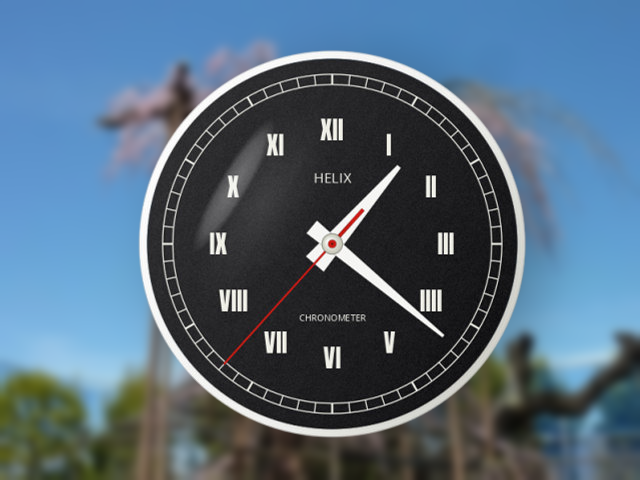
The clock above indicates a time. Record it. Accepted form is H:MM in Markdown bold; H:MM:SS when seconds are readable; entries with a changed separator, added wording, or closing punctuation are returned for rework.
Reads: **1:21:37**
